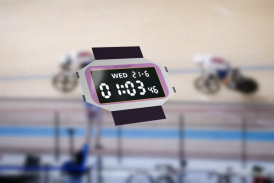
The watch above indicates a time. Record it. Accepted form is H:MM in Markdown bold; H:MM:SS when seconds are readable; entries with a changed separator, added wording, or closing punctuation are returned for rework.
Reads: **1:03:46**
